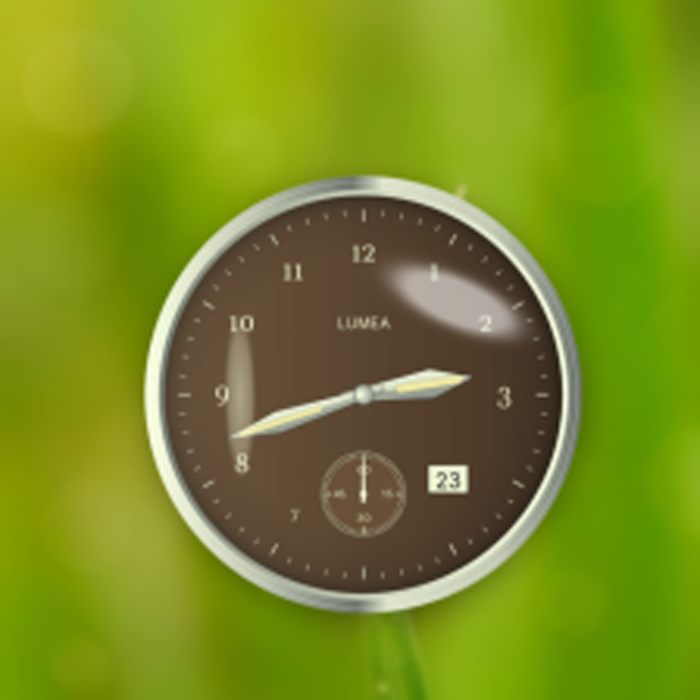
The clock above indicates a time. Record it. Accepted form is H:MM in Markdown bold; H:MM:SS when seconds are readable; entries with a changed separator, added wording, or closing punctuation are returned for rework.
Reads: **2:42**
